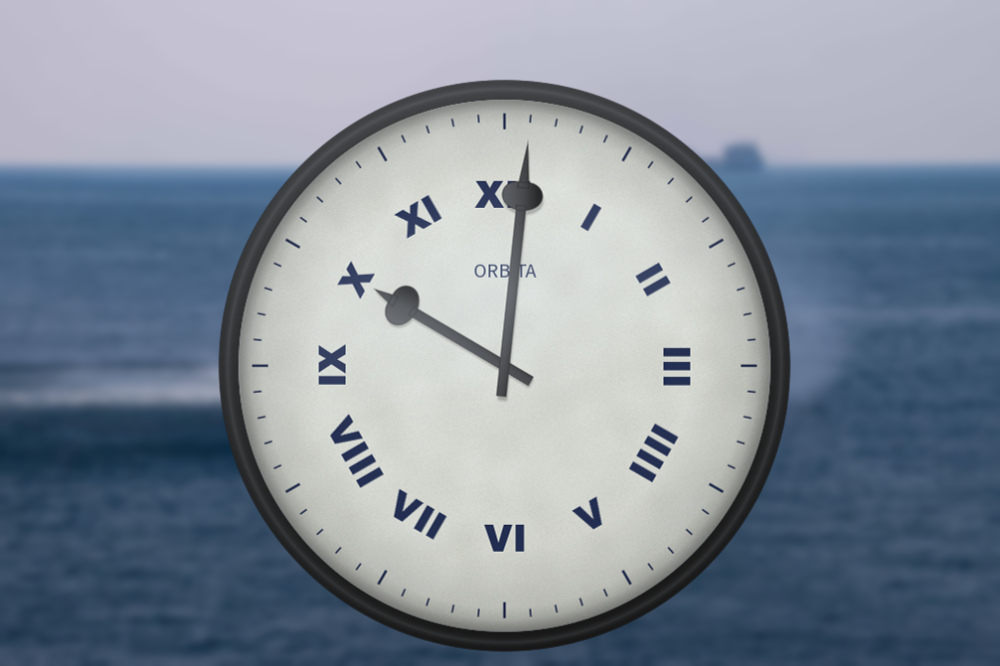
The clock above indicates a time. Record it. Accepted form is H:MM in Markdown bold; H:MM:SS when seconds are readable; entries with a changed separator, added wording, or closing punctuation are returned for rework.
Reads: **10:01**
